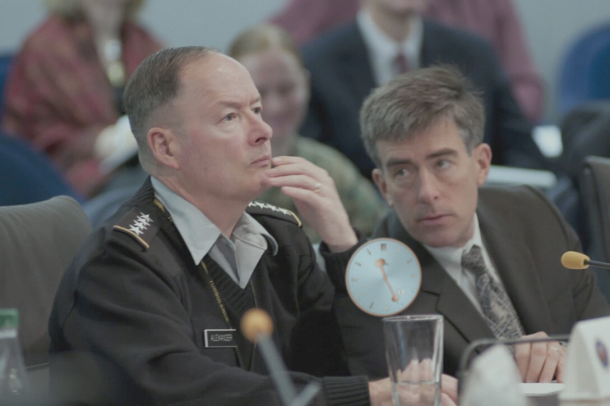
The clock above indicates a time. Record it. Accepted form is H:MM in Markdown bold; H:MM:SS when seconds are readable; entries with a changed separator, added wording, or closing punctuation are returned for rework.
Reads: **11:26**
